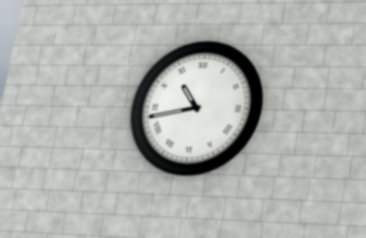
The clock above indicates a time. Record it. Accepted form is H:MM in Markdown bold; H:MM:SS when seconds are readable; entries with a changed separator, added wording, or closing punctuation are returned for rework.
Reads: **10:43**
